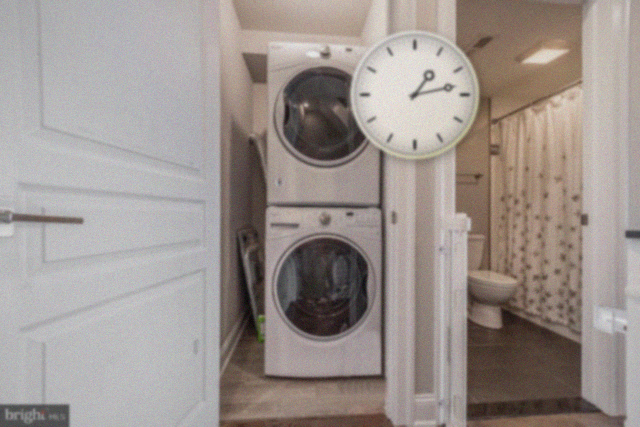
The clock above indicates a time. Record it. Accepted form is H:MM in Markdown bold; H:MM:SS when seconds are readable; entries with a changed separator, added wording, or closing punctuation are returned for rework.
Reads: **1:13**
